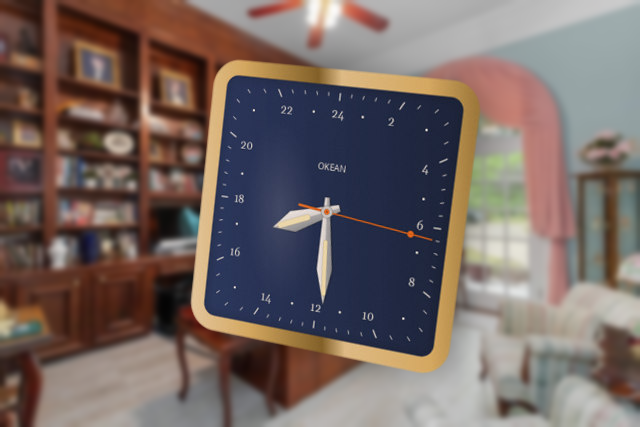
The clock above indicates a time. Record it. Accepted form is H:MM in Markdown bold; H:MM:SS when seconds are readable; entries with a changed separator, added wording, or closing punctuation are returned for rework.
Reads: **16:29:16**
